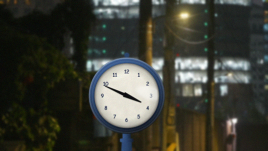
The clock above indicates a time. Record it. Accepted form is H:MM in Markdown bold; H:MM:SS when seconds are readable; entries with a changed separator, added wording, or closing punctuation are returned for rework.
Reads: **3:49**
